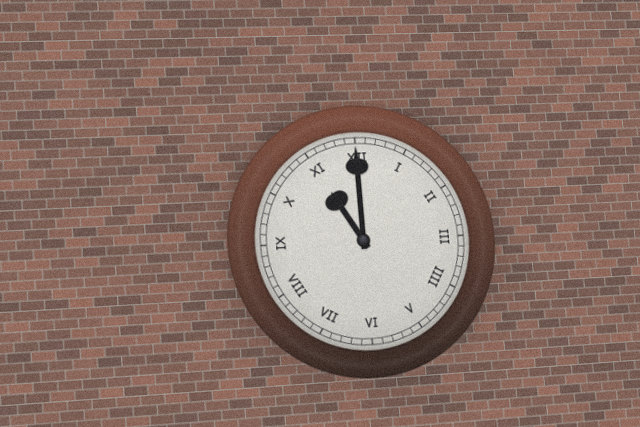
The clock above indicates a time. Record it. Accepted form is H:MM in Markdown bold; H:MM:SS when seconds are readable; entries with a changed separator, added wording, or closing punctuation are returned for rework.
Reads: **11:00**
